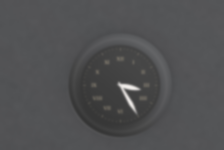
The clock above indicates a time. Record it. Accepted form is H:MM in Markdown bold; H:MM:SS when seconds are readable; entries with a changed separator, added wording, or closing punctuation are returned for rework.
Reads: **3:25**
